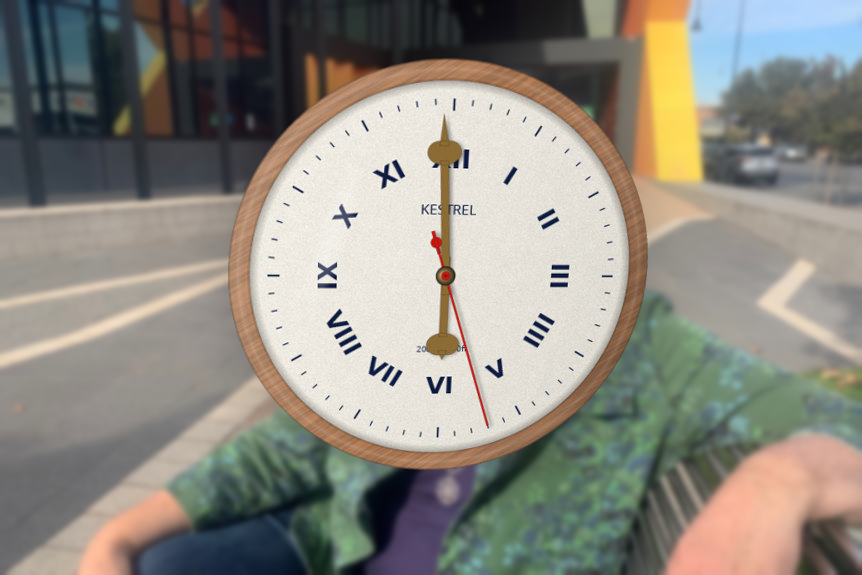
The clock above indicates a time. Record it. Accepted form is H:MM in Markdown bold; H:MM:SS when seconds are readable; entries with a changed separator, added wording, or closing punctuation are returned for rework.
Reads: **5:59:27**
